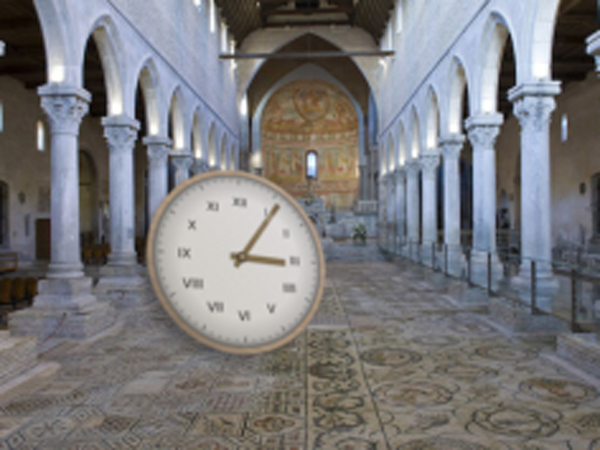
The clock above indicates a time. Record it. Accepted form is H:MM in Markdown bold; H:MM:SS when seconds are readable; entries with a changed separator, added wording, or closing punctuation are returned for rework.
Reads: **3:06**
